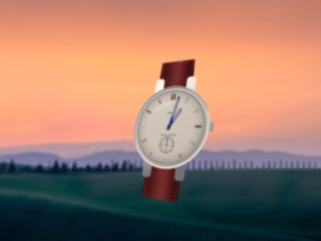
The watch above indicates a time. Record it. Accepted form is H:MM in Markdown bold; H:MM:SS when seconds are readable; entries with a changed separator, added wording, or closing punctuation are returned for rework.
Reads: **1:02**
